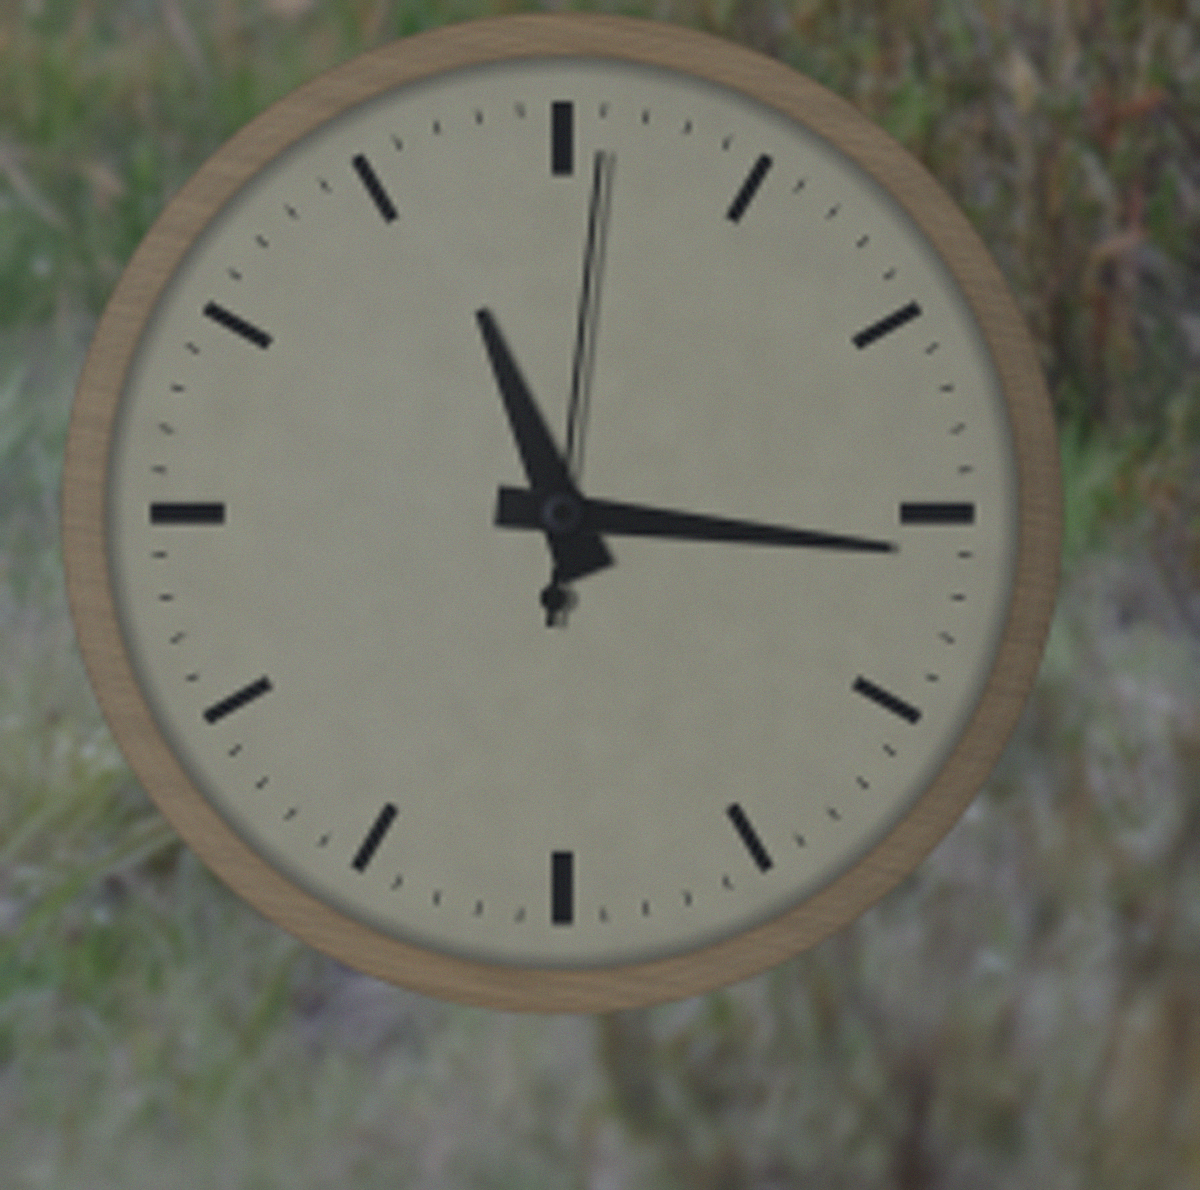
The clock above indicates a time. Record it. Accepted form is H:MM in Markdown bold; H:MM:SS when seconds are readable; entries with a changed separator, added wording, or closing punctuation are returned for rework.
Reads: **11:16:01**
